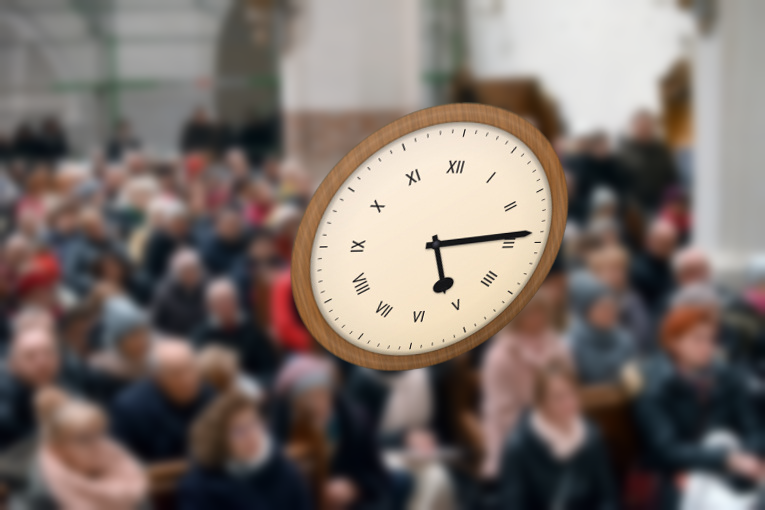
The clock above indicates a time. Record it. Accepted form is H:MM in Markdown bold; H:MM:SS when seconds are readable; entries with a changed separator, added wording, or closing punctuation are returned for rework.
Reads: **5:14**
